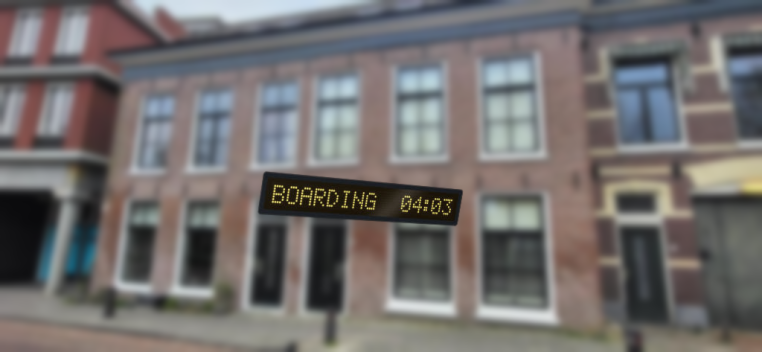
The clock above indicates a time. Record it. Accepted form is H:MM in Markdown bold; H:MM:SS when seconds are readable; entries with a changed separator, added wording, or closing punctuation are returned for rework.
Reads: **4:03**
